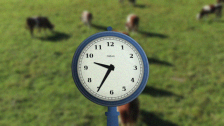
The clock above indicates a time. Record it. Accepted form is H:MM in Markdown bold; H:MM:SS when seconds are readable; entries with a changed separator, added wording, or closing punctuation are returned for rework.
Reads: **9:35**
